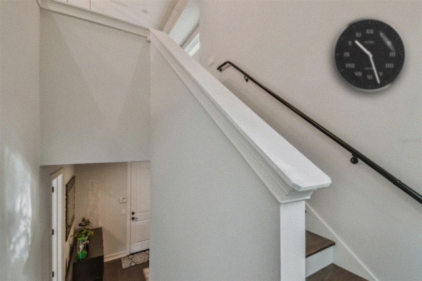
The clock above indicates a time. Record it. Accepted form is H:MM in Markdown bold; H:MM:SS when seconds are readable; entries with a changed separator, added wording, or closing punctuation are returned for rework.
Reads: **10:27**
